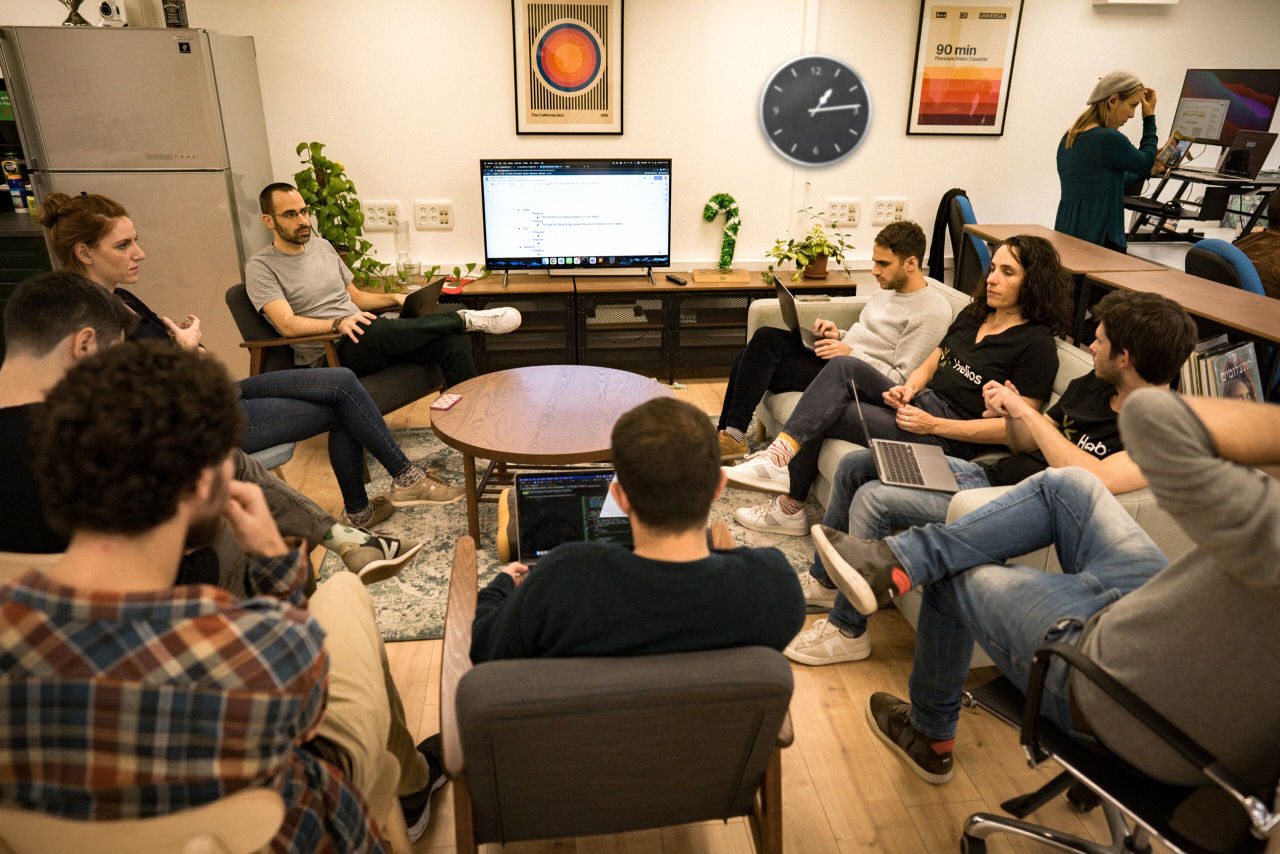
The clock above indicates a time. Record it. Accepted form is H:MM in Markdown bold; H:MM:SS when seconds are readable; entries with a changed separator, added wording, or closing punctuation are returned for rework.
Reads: **1:14**
